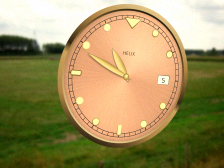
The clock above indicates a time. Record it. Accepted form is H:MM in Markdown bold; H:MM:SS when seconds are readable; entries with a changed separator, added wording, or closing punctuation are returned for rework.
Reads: **10:49**
